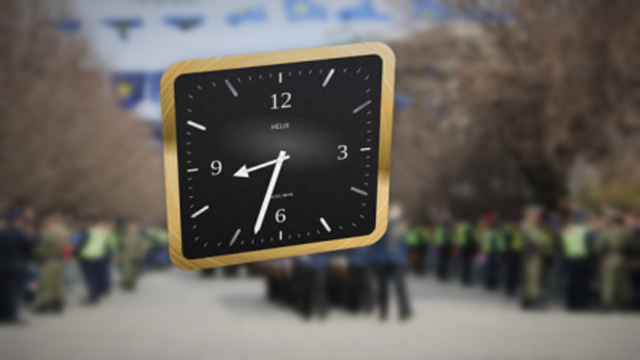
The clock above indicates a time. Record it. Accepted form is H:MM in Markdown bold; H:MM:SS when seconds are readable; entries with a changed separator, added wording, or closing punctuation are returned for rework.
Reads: **8:33**
